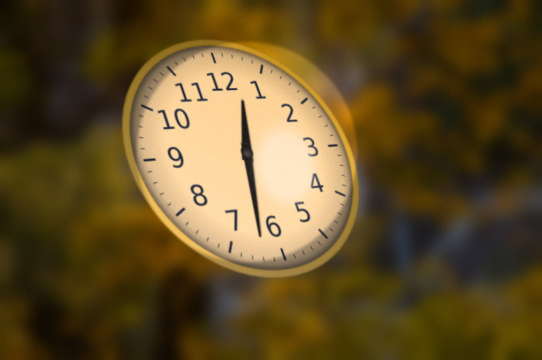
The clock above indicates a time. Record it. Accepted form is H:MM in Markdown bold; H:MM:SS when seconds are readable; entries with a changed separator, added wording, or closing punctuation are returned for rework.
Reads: **12:32**
